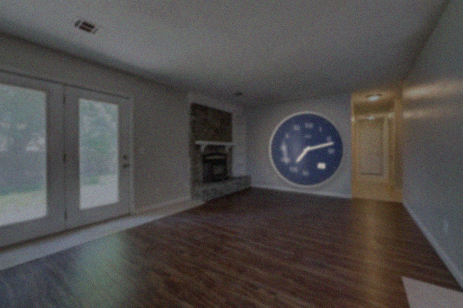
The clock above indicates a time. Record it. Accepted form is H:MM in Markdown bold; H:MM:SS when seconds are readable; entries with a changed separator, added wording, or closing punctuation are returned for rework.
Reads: **7:12**
